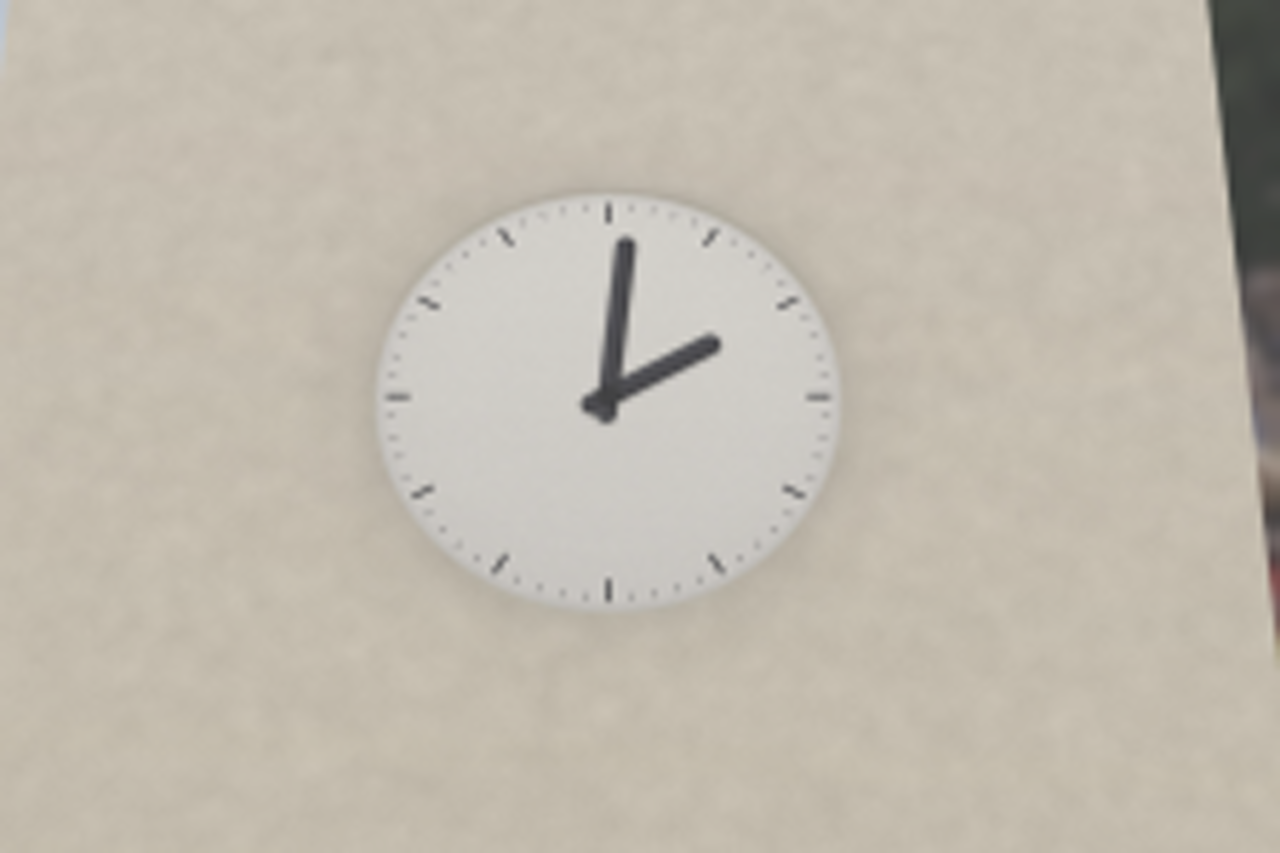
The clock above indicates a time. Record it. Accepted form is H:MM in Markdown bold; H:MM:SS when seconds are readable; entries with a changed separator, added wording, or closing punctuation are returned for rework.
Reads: **2:01**
